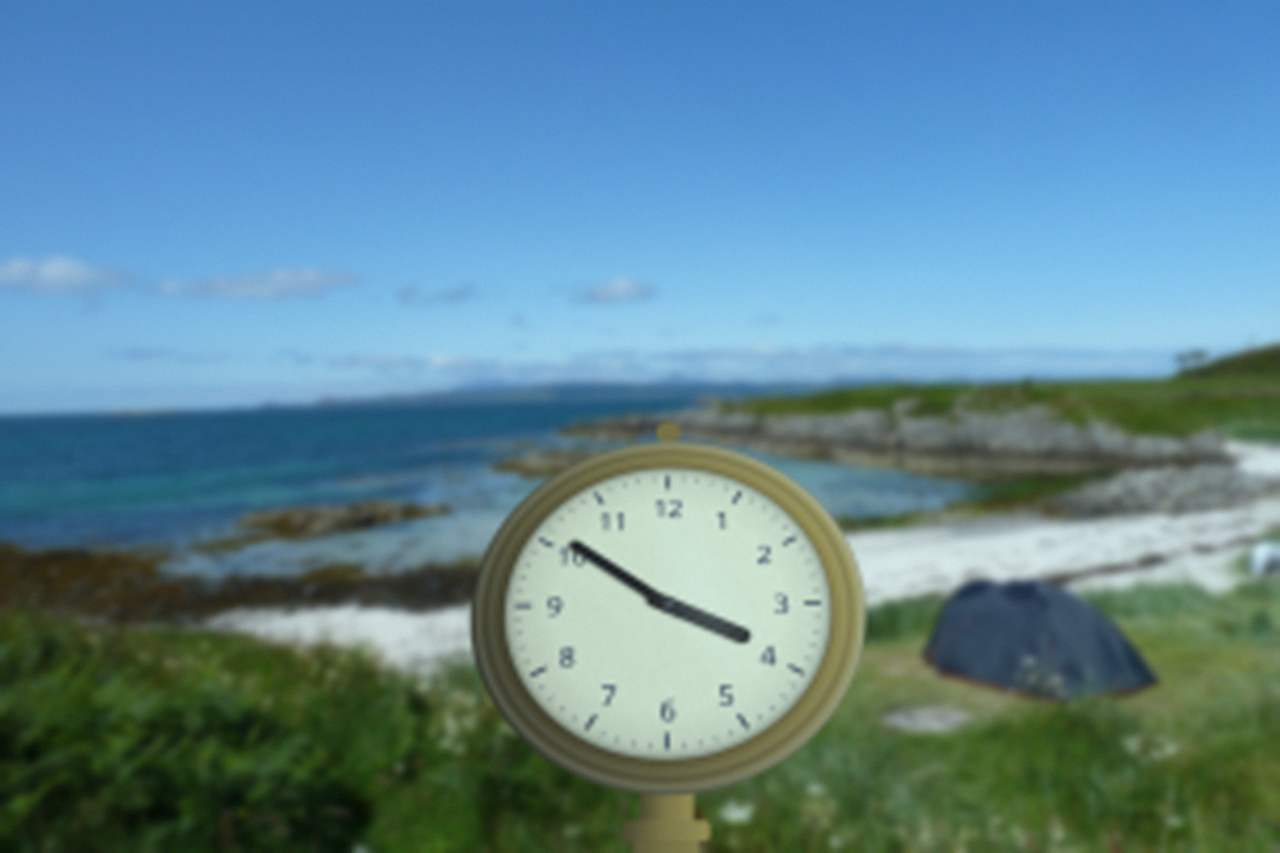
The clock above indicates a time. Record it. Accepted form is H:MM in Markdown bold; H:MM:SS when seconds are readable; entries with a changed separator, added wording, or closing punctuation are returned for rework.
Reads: **3:51**
